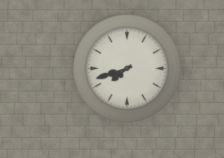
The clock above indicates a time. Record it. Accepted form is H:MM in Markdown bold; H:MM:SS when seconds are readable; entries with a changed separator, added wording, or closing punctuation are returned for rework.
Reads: **7:42**
